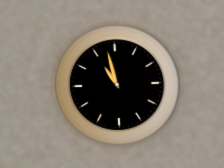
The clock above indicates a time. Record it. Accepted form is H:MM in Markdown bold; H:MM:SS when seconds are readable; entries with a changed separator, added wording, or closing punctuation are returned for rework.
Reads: **10:58**
